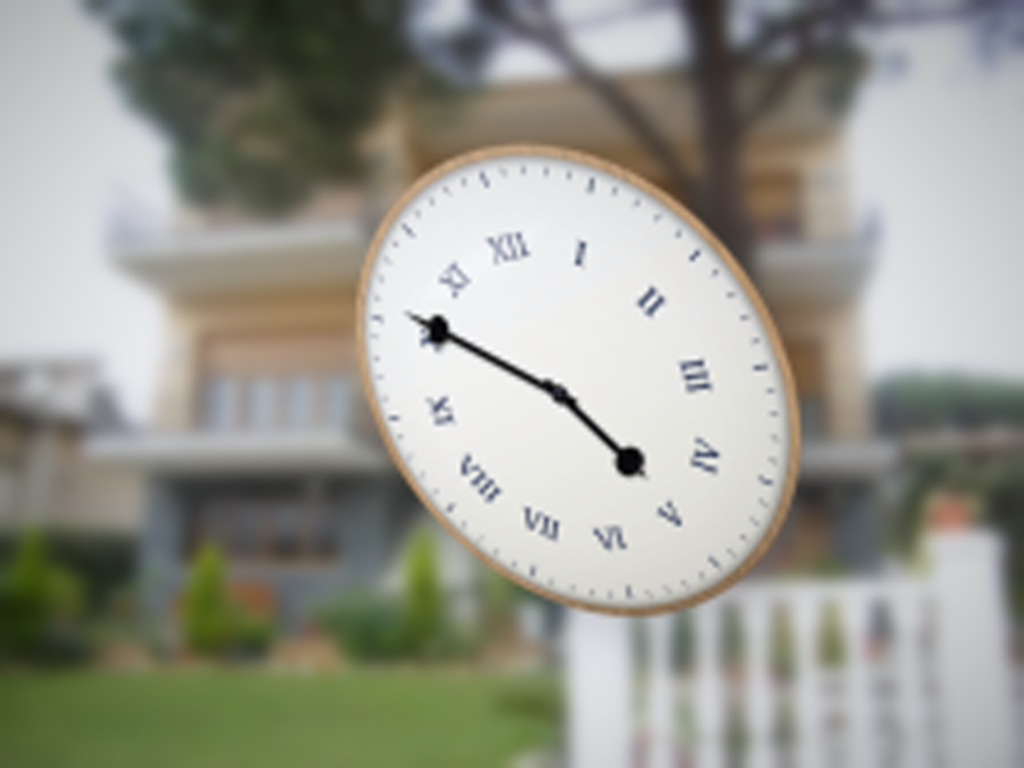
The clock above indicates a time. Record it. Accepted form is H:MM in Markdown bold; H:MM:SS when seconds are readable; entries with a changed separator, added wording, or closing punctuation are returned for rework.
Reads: **4:51**
